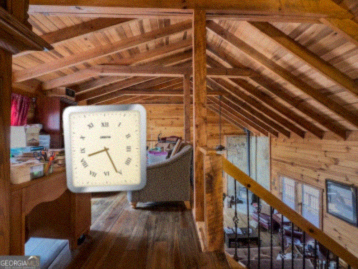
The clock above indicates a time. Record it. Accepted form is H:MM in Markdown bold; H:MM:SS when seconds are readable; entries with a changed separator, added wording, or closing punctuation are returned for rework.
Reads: **8:26**
